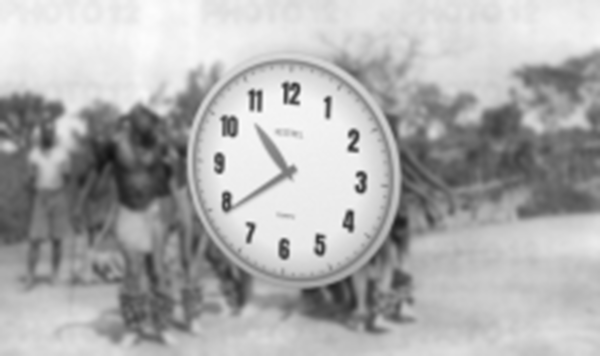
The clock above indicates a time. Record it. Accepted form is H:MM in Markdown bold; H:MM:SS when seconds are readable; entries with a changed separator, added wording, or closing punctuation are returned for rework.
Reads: **10:39**
